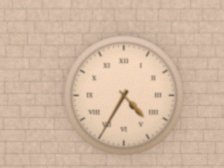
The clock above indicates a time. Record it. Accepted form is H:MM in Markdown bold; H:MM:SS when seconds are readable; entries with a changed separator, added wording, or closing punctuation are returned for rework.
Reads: **4:35**
